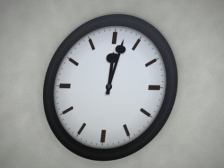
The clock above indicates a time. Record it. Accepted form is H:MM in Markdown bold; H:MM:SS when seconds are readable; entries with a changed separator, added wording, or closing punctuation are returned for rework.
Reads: **12:02**
